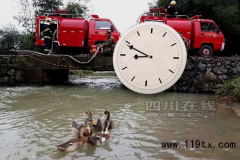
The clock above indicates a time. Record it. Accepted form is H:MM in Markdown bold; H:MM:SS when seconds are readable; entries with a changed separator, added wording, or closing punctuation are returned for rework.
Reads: **8:49**
